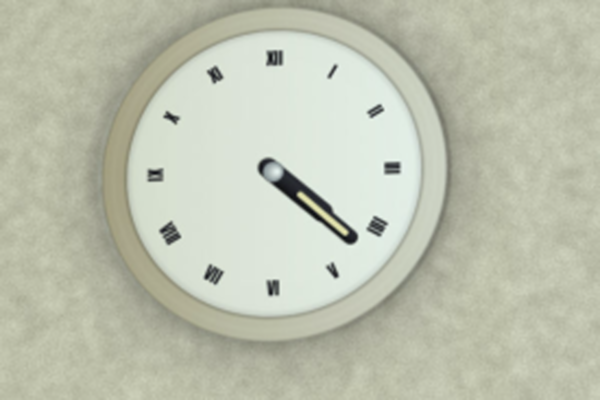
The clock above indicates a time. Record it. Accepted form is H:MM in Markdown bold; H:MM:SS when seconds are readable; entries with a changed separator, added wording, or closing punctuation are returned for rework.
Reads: **4:22**
